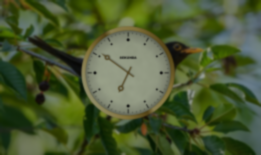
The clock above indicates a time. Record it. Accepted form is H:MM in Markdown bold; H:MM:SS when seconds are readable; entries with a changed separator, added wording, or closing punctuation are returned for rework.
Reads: **6:51**
